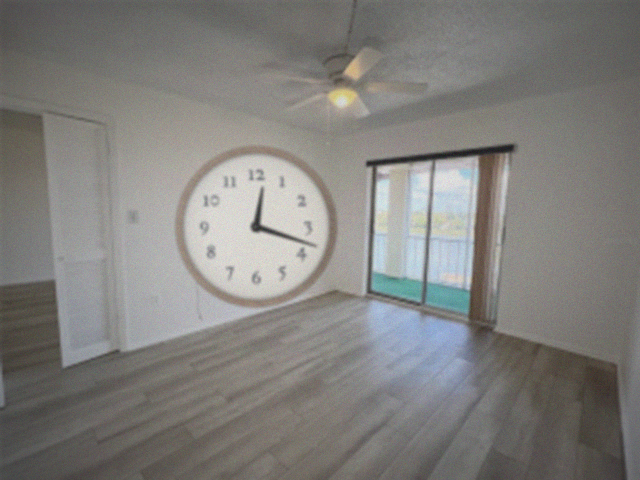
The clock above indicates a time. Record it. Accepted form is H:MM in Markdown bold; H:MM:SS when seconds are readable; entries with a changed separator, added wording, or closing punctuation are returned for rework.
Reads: **12:18**
